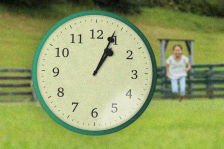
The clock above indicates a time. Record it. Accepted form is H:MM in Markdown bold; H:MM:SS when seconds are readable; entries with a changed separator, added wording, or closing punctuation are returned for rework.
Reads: **1:04**
